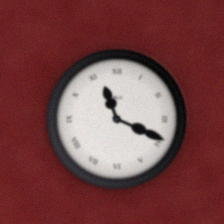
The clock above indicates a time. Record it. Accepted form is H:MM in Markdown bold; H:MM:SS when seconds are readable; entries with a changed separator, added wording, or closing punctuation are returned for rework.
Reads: **11:19**
